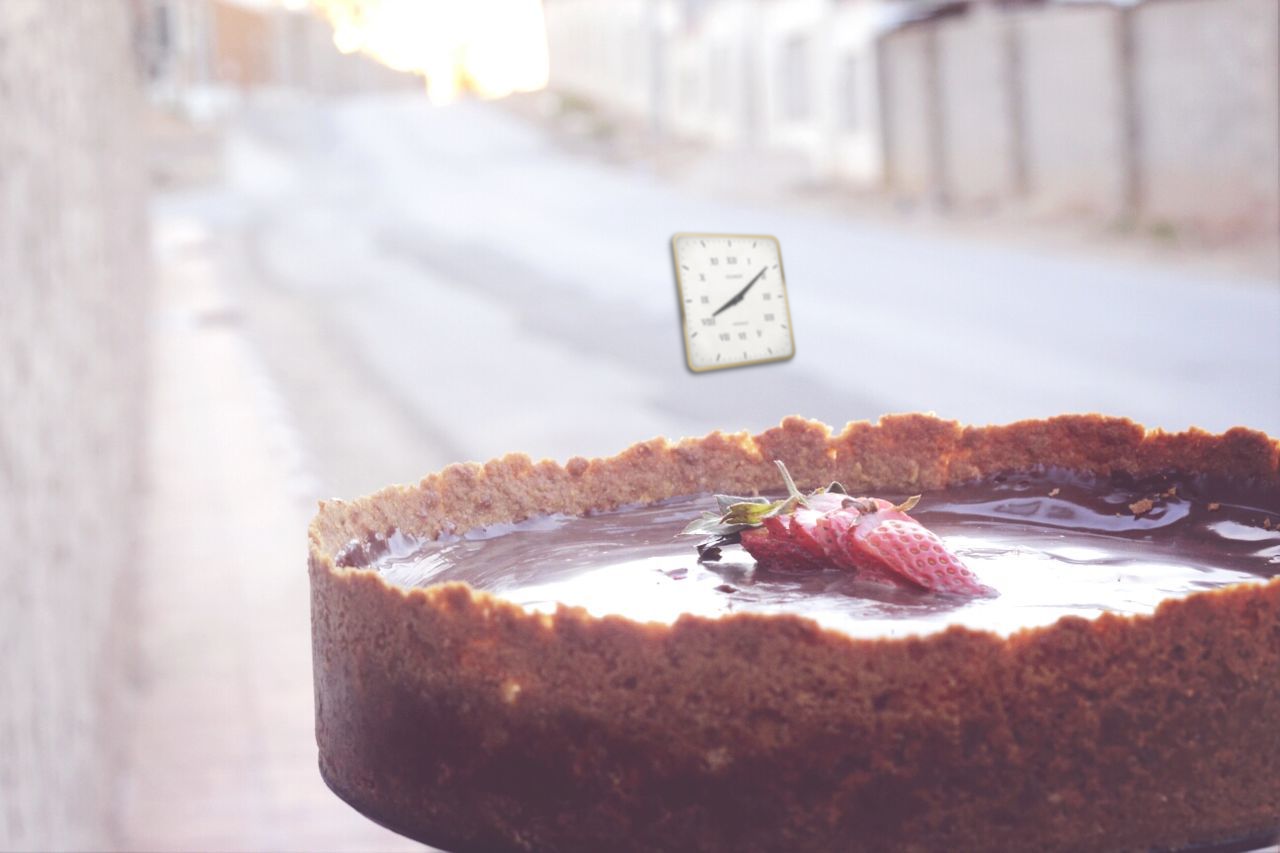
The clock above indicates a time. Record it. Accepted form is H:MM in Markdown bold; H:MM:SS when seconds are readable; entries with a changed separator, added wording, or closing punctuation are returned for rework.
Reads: **8:09**
